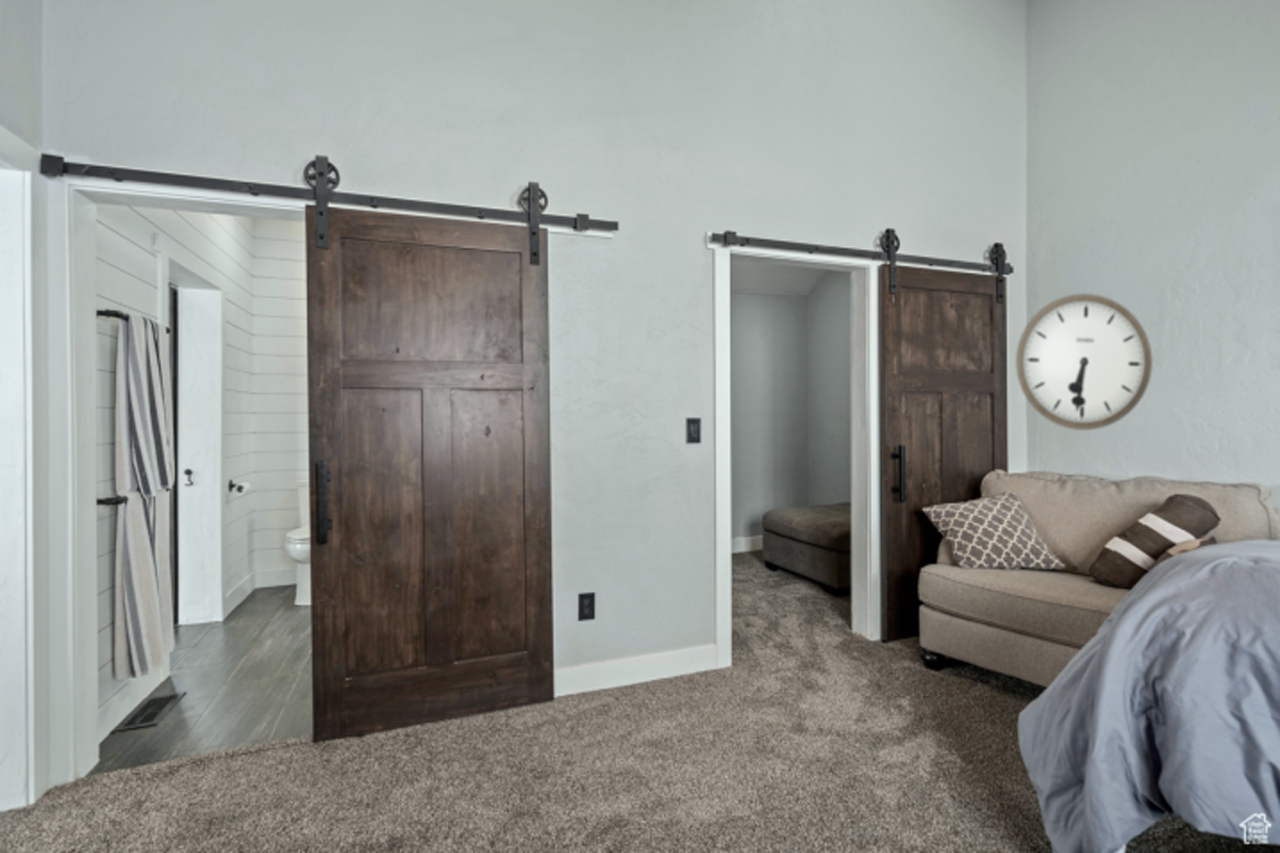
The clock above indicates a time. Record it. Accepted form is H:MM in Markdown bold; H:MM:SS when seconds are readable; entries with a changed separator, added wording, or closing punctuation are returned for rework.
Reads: **6:31**
